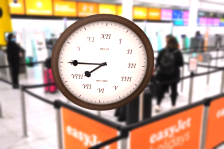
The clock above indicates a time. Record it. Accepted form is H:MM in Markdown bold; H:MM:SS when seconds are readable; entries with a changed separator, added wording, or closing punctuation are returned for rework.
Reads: **7:45**
